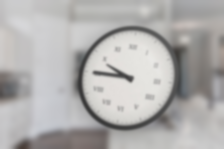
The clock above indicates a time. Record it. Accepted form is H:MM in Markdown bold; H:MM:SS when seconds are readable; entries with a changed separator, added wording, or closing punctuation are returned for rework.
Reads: **9:45**
